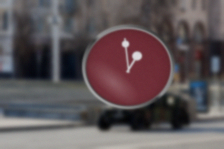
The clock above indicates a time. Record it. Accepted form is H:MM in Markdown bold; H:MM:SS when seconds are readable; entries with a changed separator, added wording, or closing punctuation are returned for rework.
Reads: **12:59**
